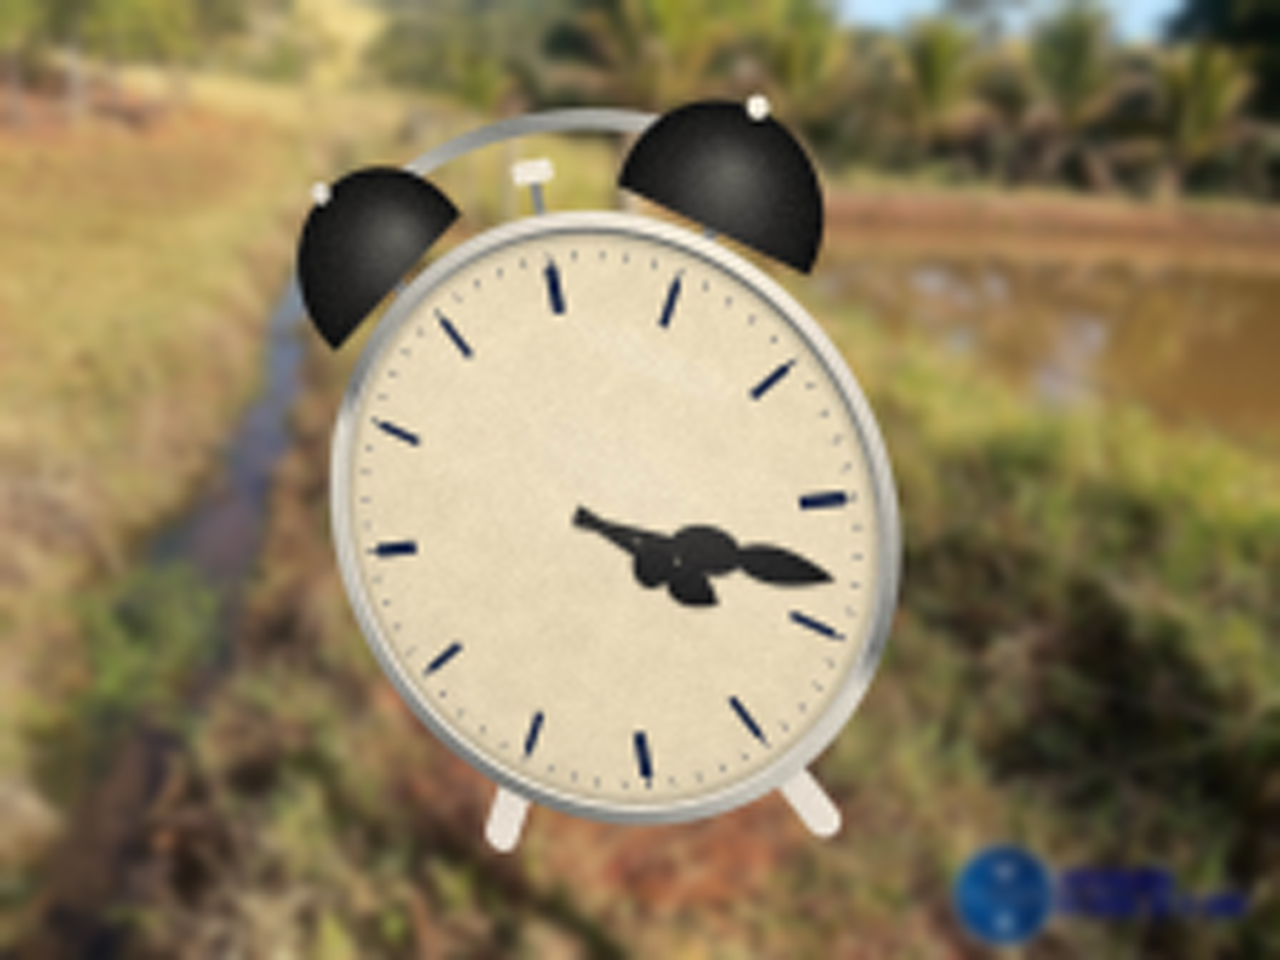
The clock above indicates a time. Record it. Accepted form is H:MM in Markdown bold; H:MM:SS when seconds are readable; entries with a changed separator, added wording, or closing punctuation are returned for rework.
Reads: **4:18**
